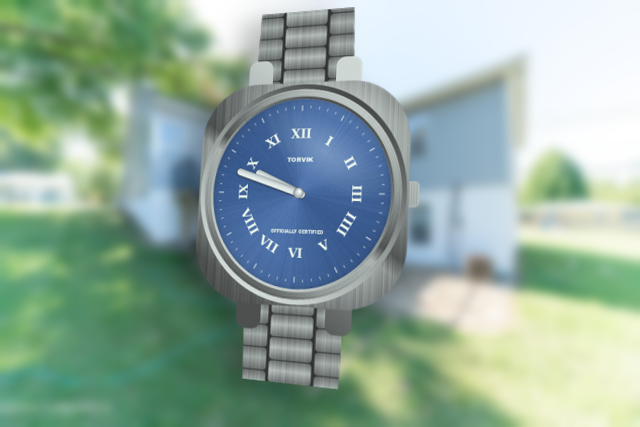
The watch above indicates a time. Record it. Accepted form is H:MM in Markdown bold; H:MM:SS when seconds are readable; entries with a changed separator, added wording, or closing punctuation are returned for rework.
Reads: **9:48**
